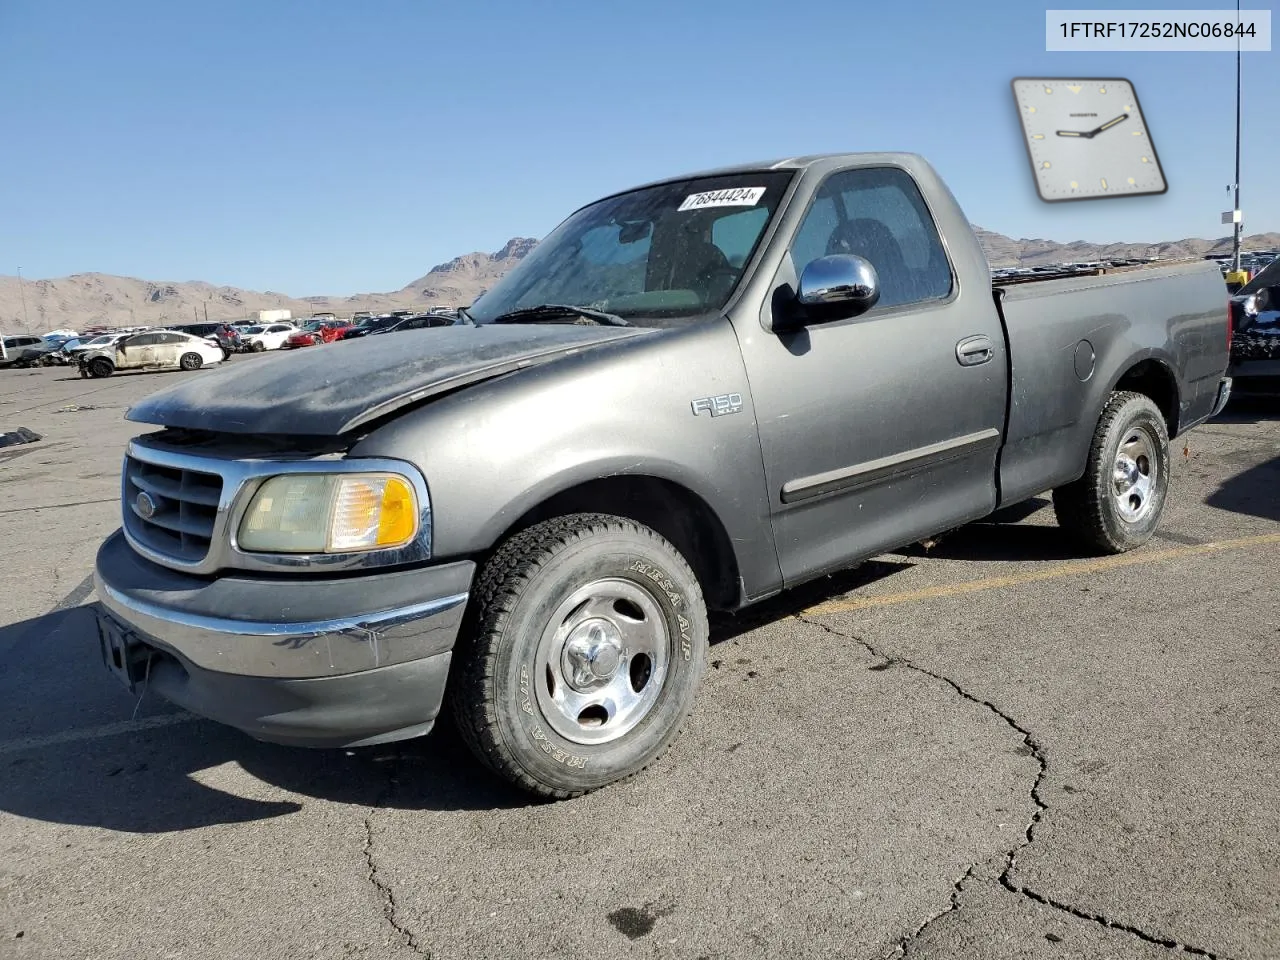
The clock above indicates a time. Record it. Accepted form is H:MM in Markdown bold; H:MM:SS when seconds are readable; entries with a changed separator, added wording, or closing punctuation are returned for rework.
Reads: **9:11**
